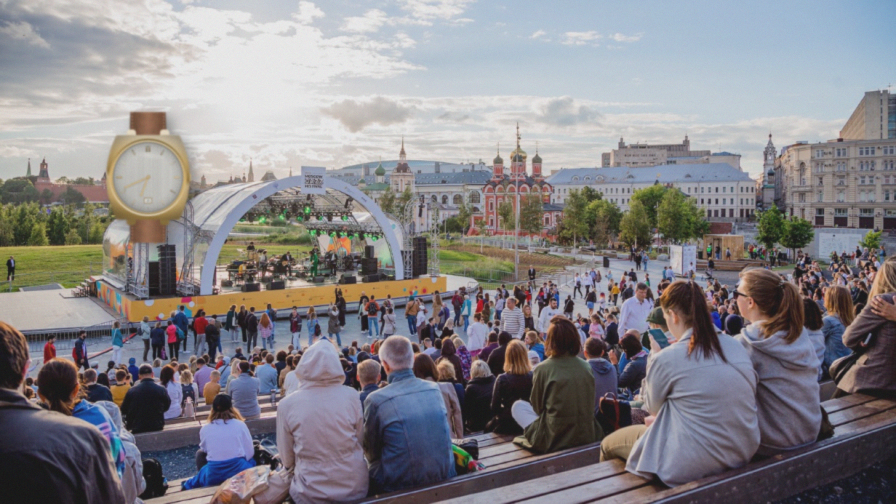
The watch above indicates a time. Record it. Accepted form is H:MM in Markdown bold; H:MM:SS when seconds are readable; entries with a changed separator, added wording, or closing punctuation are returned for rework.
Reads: **6:41**
